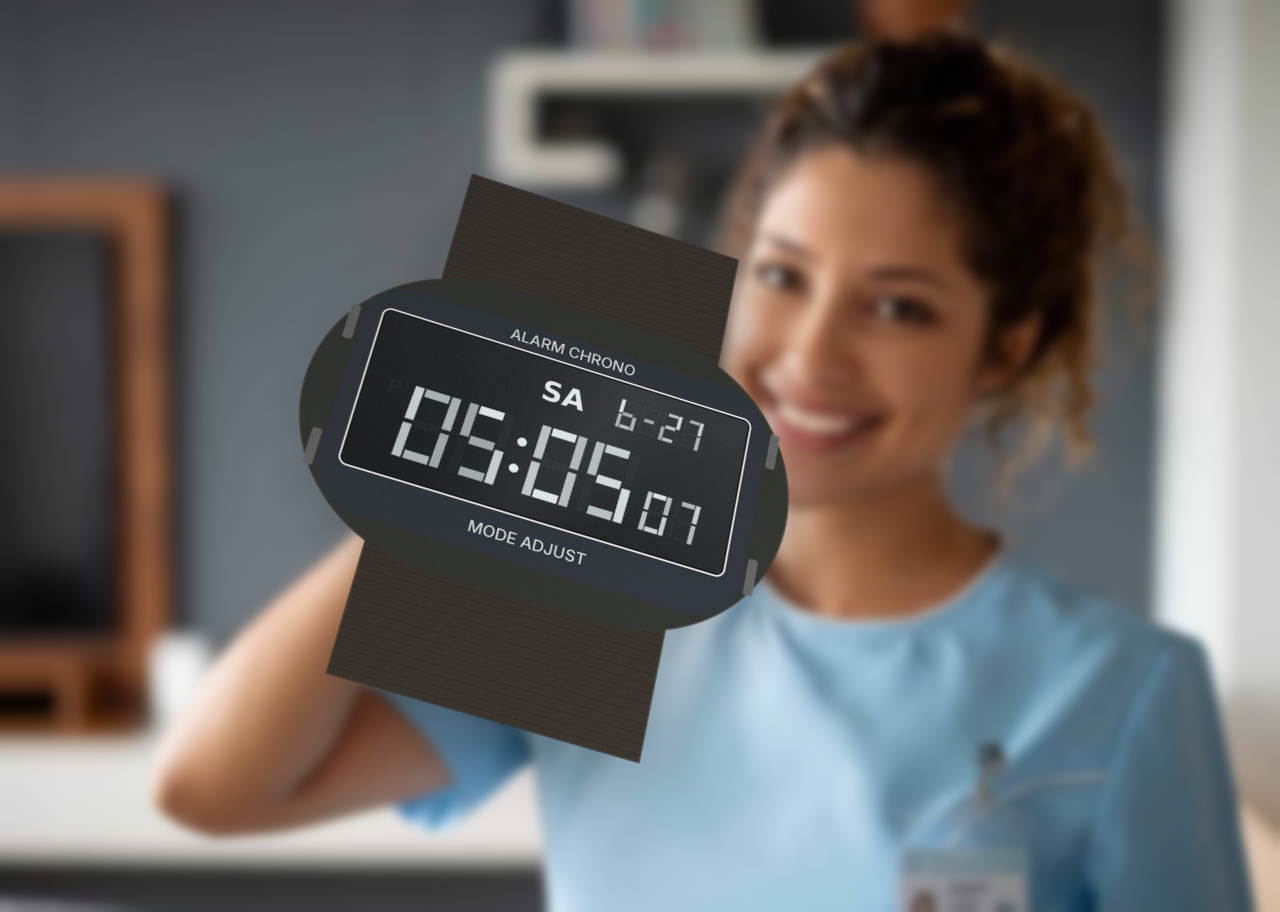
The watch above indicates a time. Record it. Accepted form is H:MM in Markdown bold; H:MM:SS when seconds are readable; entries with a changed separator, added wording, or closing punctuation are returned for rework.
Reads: **5:05:07**
